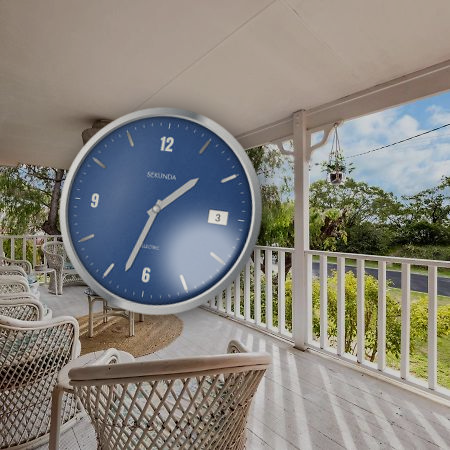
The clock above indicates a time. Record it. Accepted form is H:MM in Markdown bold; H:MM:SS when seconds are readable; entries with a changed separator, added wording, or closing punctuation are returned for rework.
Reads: **1:33**
